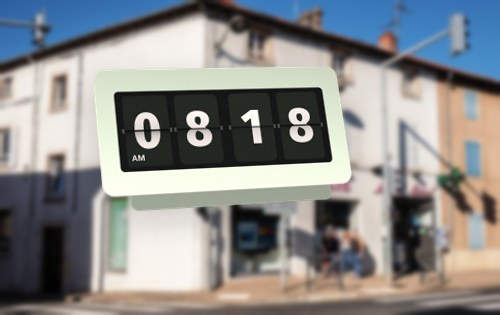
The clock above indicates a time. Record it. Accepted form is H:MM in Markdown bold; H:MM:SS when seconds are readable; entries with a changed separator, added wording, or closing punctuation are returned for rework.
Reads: **8:18**
